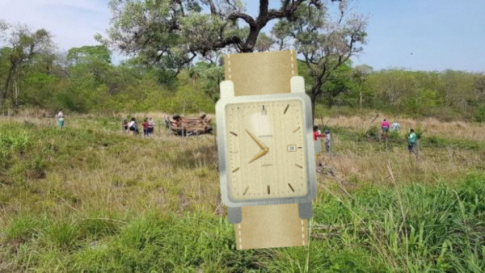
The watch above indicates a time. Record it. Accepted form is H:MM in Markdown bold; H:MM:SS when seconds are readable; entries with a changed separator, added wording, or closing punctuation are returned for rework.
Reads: **7:53**
